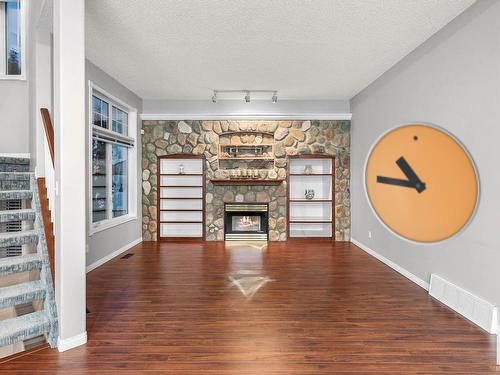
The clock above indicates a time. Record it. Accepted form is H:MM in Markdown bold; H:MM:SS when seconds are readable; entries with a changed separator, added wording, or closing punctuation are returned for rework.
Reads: **10:46**
